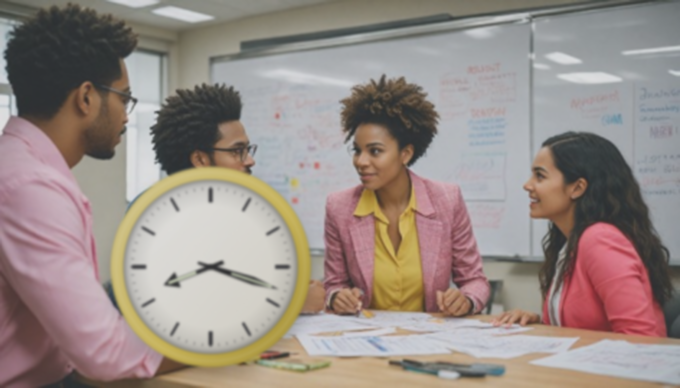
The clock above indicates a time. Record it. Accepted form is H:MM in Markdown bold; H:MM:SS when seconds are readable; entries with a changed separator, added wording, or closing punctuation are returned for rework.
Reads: **8:18**
